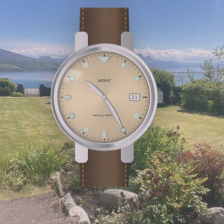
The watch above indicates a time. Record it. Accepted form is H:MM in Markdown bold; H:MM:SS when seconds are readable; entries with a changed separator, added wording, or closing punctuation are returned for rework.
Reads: **10:25**
